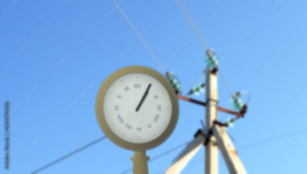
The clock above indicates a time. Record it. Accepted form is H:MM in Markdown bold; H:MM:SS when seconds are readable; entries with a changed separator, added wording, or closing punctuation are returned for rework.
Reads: **1:05**
